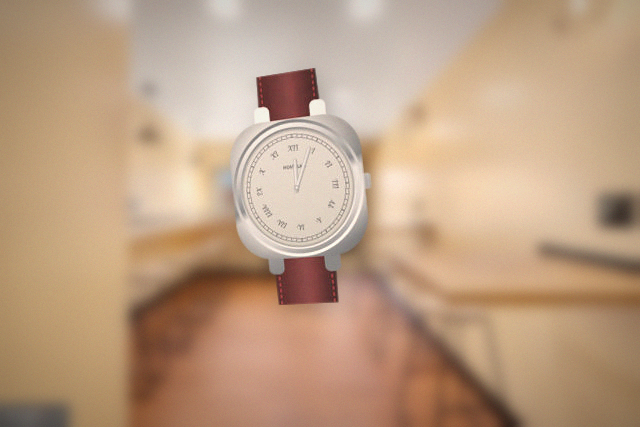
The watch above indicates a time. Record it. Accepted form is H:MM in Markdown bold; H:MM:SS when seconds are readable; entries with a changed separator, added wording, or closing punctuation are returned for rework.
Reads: **12:04**
